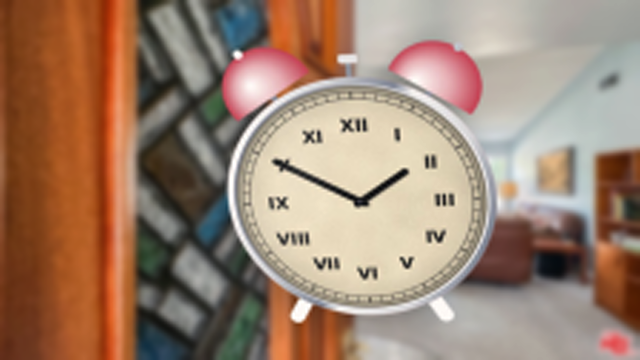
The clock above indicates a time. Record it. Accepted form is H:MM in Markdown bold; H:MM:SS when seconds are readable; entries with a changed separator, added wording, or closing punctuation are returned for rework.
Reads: **1:50**
